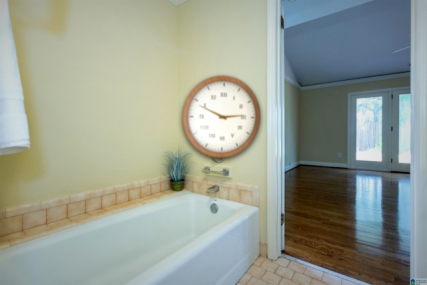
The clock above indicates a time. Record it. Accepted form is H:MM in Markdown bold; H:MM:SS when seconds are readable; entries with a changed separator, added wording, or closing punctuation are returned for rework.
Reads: **2:49**
